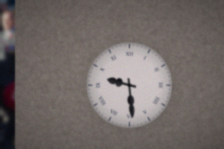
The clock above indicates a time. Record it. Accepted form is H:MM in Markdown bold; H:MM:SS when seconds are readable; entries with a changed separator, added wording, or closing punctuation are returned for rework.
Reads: **9:29**
